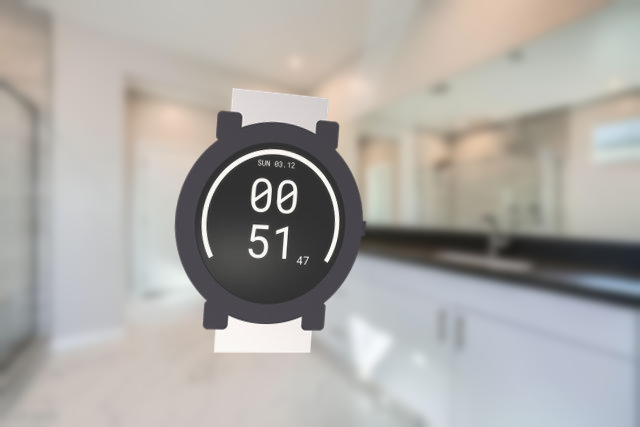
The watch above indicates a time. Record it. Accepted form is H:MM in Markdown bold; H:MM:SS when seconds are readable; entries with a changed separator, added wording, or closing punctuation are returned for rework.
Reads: **0:51:47**
